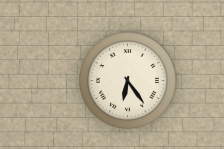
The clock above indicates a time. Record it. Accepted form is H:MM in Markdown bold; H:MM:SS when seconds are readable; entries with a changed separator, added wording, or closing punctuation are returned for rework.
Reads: **6:24**
